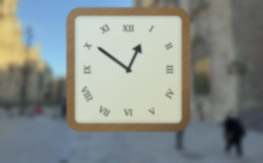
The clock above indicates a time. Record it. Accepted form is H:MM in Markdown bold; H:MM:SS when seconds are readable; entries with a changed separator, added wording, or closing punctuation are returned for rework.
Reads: **12:51**
